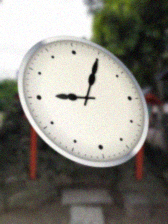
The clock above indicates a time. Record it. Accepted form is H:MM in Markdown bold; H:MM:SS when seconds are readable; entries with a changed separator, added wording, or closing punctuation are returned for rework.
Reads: **9:05**
